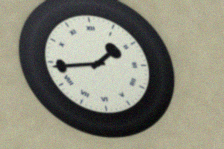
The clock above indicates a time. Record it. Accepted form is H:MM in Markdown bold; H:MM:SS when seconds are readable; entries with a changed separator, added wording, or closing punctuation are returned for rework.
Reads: **1:44**
